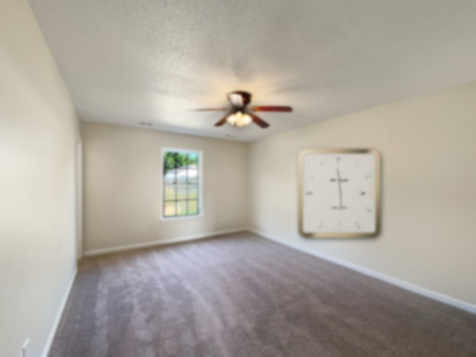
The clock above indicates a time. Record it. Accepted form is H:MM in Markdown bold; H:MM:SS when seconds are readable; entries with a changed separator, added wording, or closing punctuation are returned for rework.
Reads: **5:59**
